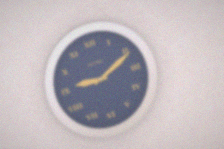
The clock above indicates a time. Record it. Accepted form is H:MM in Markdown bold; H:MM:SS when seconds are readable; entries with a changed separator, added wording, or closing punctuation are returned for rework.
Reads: **9:11**
